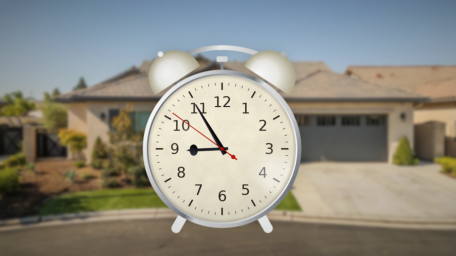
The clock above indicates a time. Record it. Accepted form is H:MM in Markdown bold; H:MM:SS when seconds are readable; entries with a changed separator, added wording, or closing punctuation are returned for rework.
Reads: **8:54:51**
